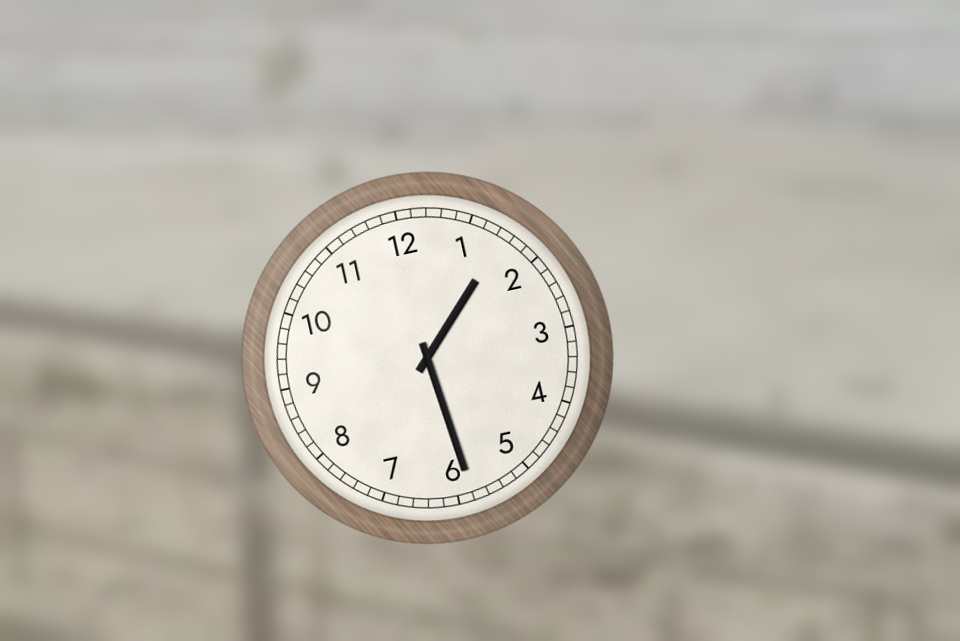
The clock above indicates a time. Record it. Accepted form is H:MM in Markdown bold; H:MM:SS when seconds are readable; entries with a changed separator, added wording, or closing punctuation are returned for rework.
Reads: **1:29**
